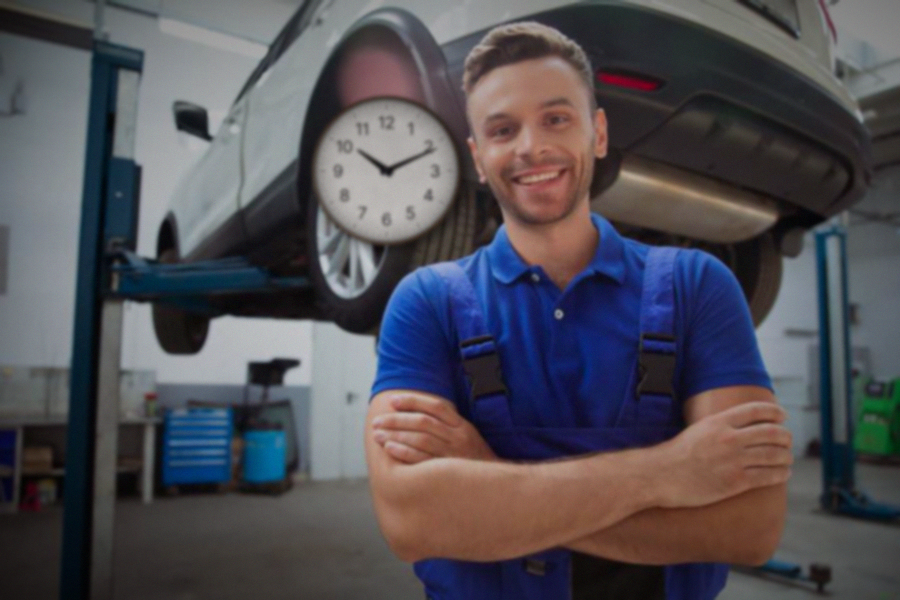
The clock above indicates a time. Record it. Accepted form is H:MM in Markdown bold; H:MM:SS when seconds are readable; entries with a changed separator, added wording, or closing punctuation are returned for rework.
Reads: **10:11**
